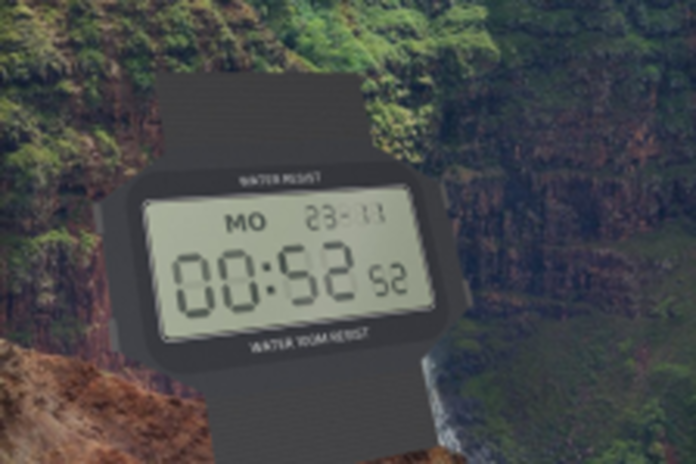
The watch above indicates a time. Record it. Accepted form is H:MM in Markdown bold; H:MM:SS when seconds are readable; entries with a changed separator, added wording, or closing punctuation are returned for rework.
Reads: **0:52:52**
